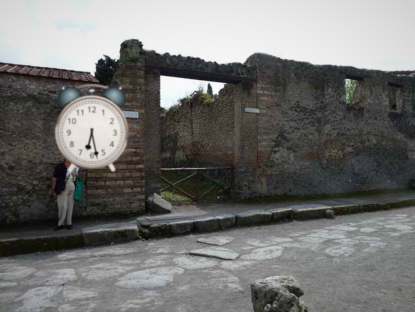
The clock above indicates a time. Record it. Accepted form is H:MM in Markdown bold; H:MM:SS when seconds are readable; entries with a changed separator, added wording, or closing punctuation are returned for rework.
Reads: **6:28**
